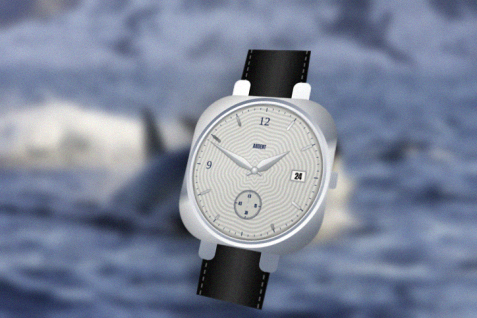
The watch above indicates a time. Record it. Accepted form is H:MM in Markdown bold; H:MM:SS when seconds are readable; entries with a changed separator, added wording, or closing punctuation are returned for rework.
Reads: **1:49**
